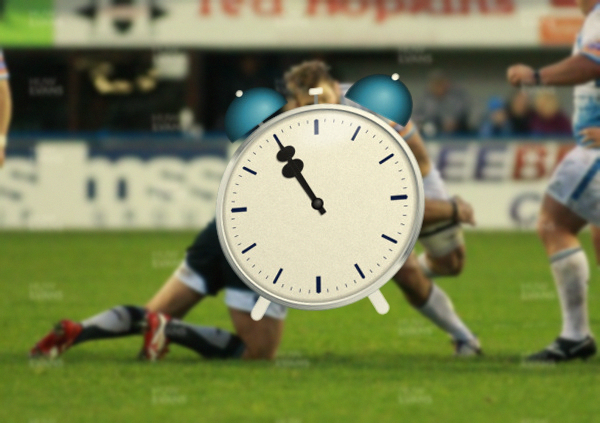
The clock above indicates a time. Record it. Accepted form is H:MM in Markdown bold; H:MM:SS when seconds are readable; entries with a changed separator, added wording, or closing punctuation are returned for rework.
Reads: **10:55**
